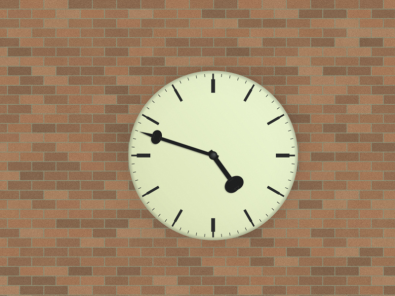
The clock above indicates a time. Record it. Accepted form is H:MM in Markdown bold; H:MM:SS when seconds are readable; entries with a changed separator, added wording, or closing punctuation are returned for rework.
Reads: **4:48**
